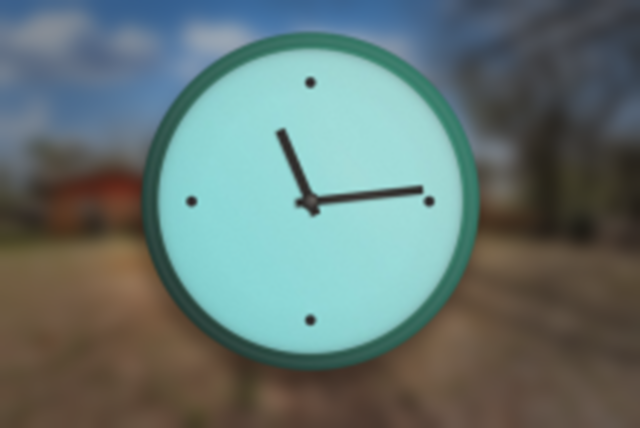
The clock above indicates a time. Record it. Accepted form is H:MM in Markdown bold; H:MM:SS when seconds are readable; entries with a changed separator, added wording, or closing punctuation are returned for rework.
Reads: **11:14**
